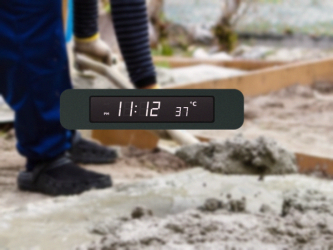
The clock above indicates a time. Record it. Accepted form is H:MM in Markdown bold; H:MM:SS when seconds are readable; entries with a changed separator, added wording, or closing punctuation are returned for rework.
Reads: **11:12**
